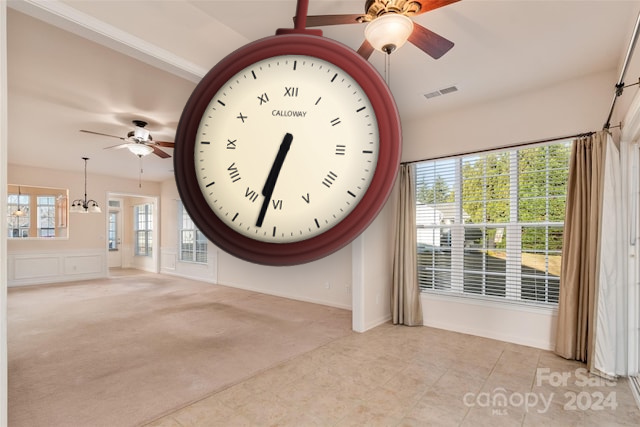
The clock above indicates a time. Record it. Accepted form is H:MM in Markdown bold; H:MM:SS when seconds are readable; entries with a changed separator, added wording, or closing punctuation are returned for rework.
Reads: **6:32**
